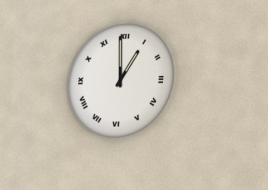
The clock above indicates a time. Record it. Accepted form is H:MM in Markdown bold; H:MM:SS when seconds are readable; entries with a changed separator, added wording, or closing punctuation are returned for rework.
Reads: **12:59**
